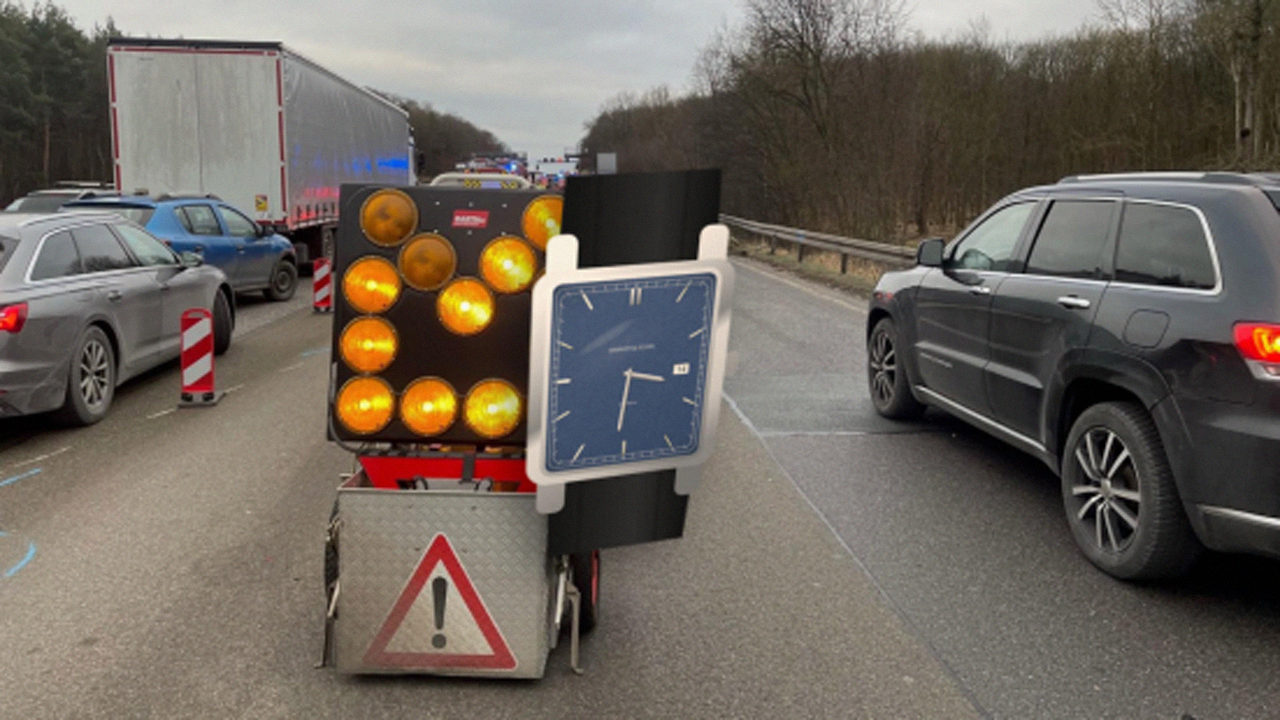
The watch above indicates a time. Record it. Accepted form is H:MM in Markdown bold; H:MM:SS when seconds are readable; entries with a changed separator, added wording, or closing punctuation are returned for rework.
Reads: **3:31**
